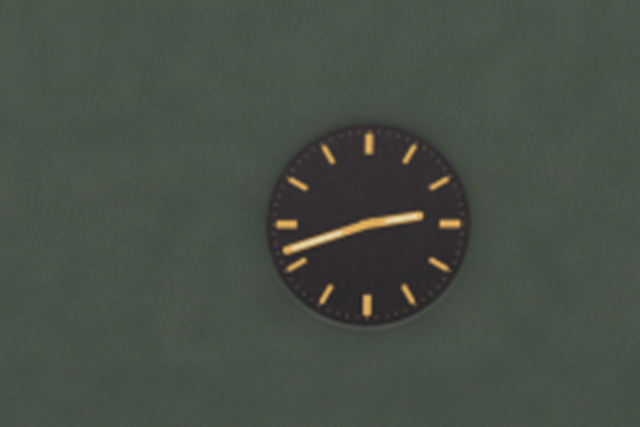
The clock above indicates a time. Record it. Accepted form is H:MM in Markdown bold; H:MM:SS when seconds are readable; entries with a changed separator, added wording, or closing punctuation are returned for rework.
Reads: **2:42**
